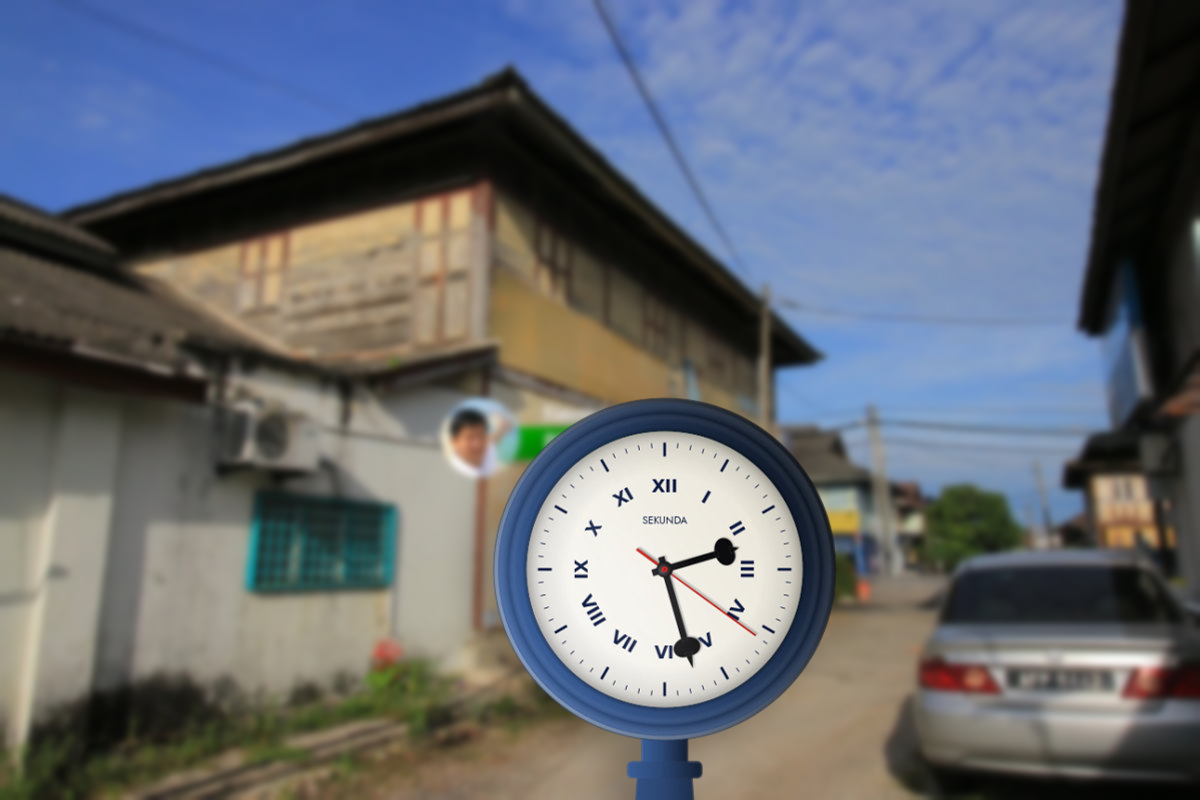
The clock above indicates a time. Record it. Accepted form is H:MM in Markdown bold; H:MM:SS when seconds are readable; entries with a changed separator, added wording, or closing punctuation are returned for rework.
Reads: **2:27:21**
